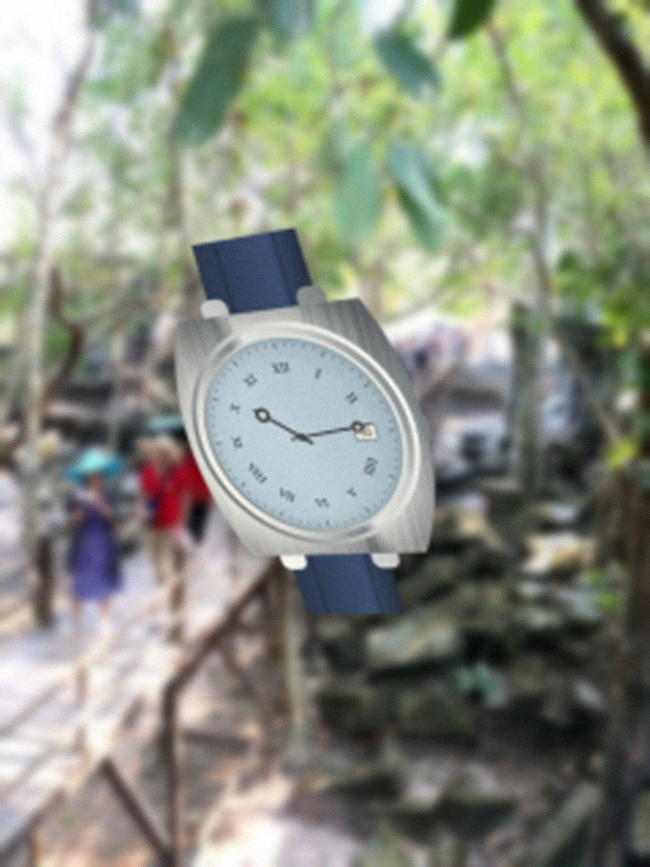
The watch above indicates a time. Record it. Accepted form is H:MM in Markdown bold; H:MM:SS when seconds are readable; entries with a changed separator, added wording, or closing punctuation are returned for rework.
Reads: **10:14**
